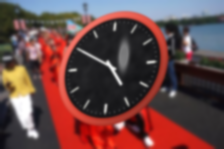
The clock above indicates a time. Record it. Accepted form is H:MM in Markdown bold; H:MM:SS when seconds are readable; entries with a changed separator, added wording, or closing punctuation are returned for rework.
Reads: **4:50**
